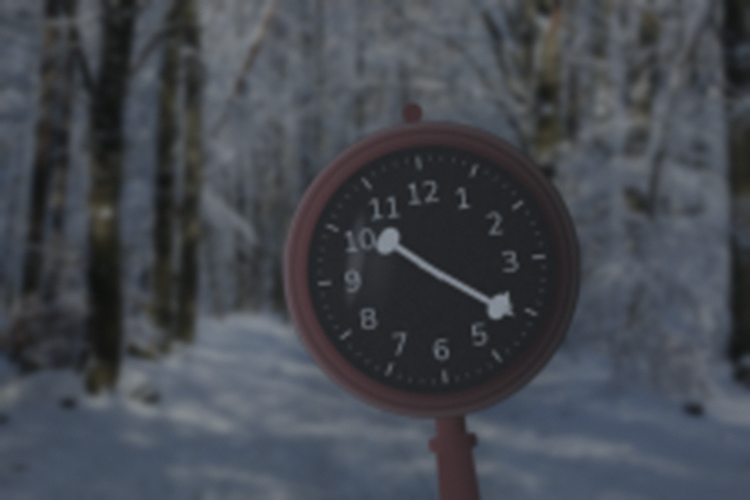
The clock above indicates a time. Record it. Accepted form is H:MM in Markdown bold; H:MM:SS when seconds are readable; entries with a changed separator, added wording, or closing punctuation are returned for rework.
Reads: **10:21**
